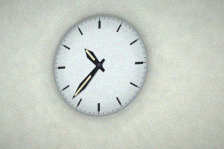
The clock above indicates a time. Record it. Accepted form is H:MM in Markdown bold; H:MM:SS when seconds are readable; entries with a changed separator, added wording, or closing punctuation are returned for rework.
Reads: **10:37**
